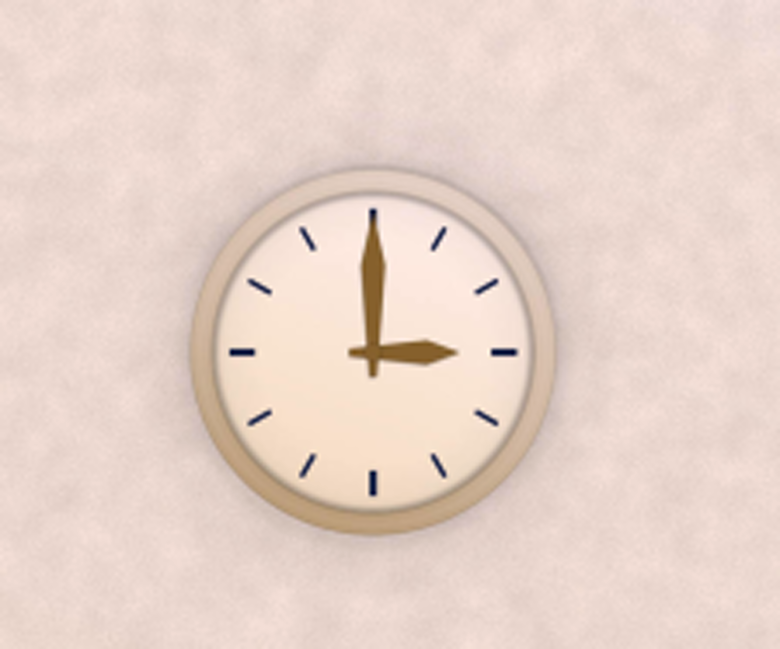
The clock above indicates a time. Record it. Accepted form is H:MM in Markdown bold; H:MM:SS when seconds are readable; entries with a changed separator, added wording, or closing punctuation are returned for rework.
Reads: **3:00**
